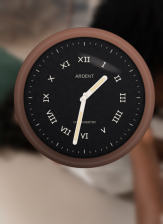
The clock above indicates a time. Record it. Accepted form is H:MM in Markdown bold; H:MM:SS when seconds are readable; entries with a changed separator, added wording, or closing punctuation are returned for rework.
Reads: **1:32**
